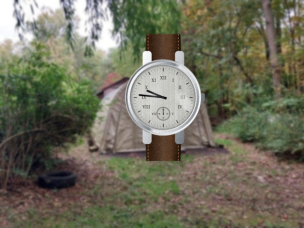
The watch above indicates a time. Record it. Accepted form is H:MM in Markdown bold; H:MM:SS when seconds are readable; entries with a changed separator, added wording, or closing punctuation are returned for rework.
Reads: **9:46**
